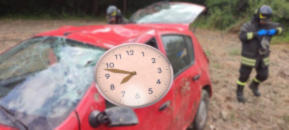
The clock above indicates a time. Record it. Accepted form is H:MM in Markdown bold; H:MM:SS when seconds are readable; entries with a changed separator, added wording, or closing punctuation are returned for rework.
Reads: **7:48**
